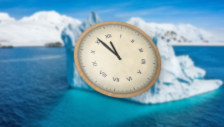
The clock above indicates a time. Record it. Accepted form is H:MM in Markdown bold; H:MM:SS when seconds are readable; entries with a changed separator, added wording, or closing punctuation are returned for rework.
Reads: **11:56**
